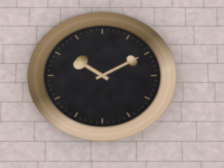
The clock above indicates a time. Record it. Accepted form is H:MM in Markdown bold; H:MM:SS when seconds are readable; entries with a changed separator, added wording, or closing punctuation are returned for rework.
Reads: **10:10**
